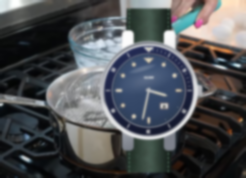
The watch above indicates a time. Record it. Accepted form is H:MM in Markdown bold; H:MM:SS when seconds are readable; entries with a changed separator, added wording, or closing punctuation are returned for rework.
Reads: **3:32**
